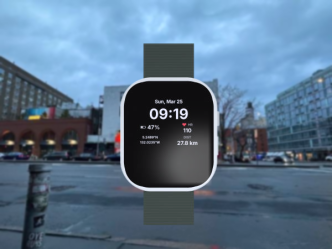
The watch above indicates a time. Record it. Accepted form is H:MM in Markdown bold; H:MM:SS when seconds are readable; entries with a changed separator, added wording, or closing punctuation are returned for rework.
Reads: **9:19**
